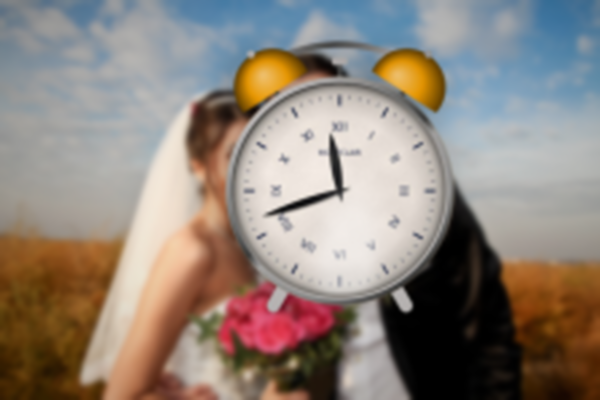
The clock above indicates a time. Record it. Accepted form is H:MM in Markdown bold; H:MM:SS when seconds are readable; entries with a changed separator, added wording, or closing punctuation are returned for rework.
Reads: **11:42**
